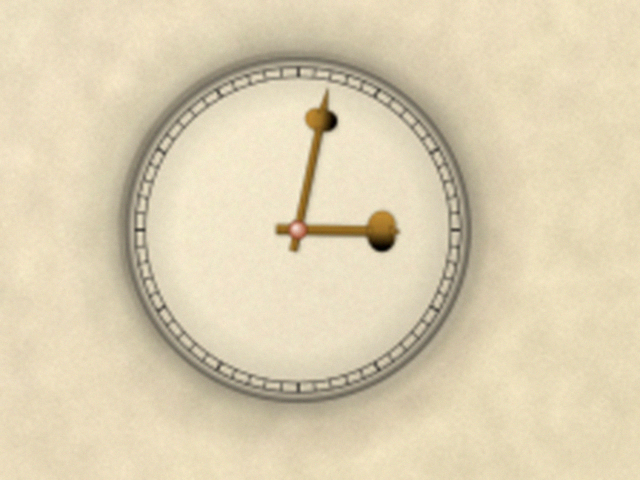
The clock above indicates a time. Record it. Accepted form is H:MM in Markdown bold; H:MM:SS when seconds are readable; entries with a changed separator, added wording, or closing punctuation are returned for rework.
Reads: **3:02**
